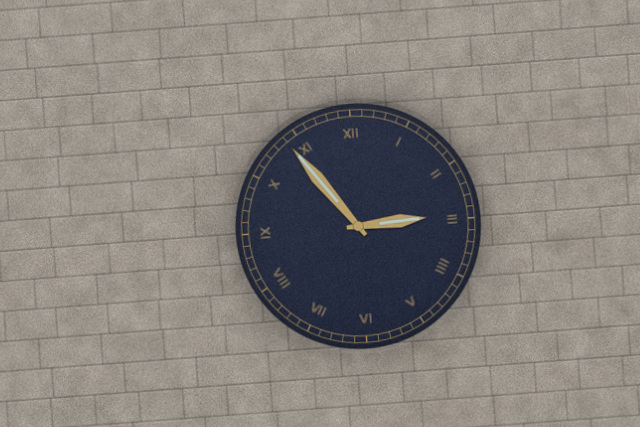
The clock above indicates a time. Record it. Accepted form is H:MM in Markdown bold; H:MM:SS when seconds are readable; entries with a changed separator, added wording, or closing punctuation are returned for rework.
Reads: **2:54**
